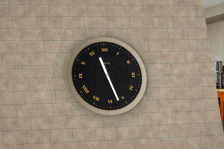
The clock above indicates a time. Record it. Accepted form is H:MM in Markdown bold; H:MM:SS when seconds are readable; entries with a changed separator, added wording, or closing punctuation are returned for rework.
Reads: **11:27**
